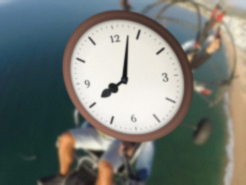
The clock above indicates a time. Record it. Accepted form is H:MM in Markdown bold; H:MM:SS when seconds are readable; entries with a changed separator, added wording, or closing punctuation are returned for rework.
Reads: **8:03**
